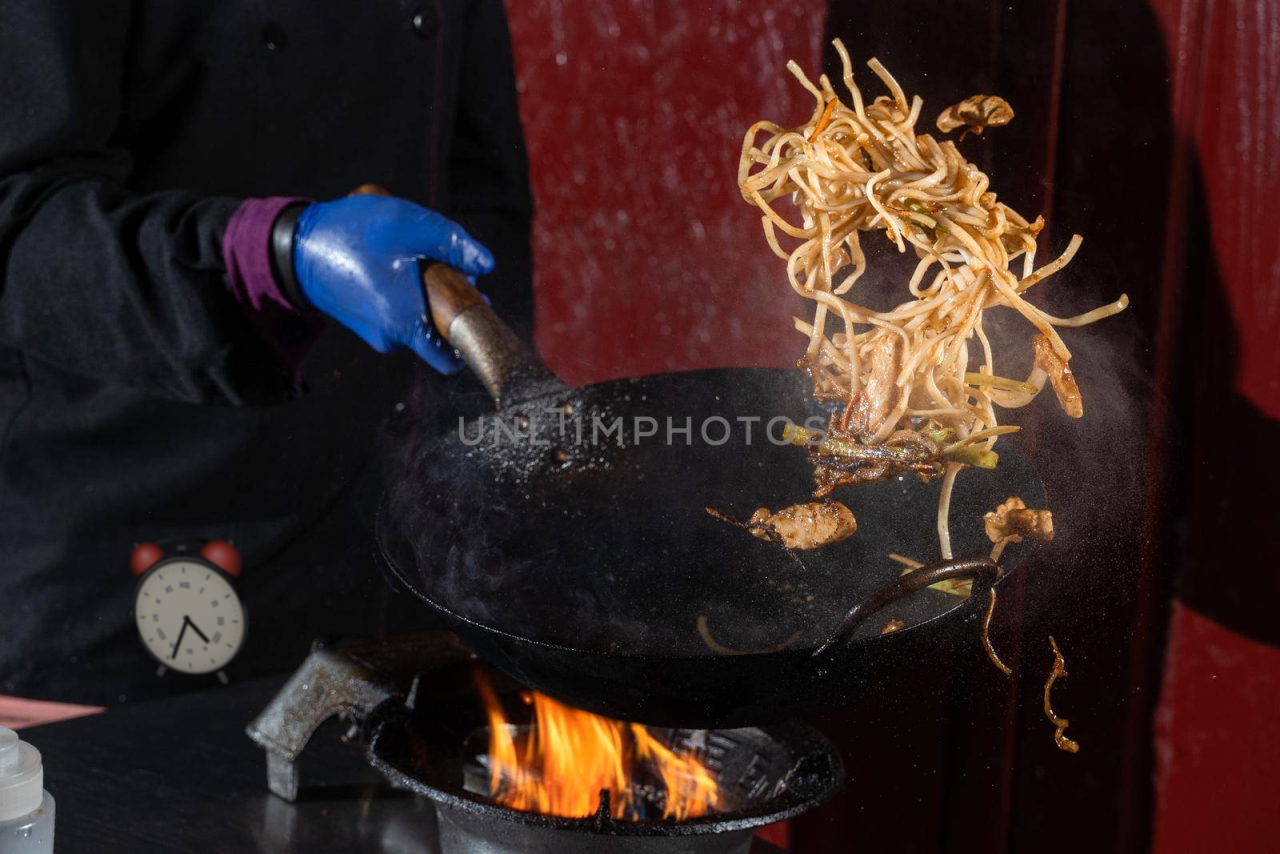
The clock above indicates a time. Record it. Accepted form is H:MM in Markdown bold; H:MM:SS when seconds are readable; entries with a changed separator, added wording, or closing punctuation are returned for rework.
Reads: **4:34**
